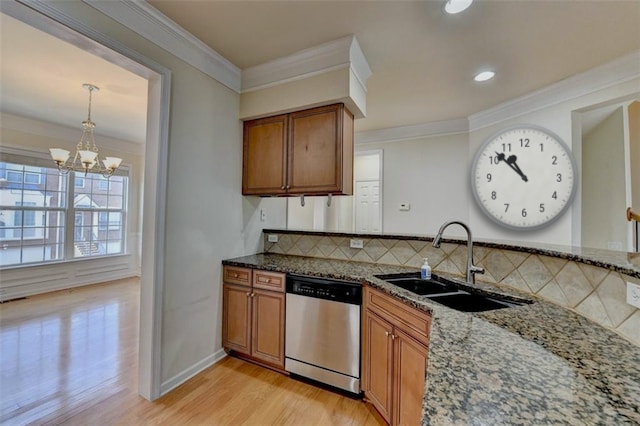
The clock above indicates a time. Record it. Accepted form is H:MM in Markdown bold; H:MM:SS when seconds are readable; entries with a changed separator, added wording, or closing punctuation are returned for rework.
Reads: **10:52**
